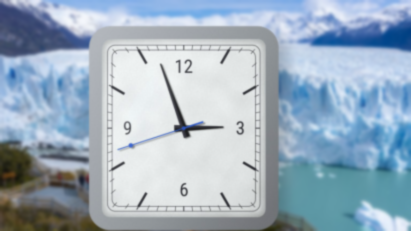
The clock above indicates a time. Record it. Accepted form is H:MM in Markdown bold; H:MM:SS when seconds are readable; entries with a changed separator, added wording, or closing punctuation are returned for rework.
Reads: **2:56:42**
